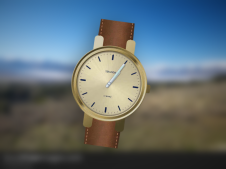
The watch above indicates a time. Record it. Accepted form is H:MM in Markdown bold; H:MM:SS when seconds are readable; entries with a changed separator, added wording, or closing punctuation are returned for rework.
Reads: **1:05**
